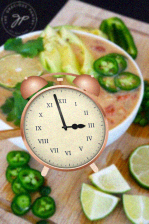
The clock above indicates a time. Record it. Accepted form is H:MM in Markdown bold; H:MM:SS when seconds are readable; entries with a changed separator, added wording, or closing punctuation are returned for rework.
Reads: **2:58**
